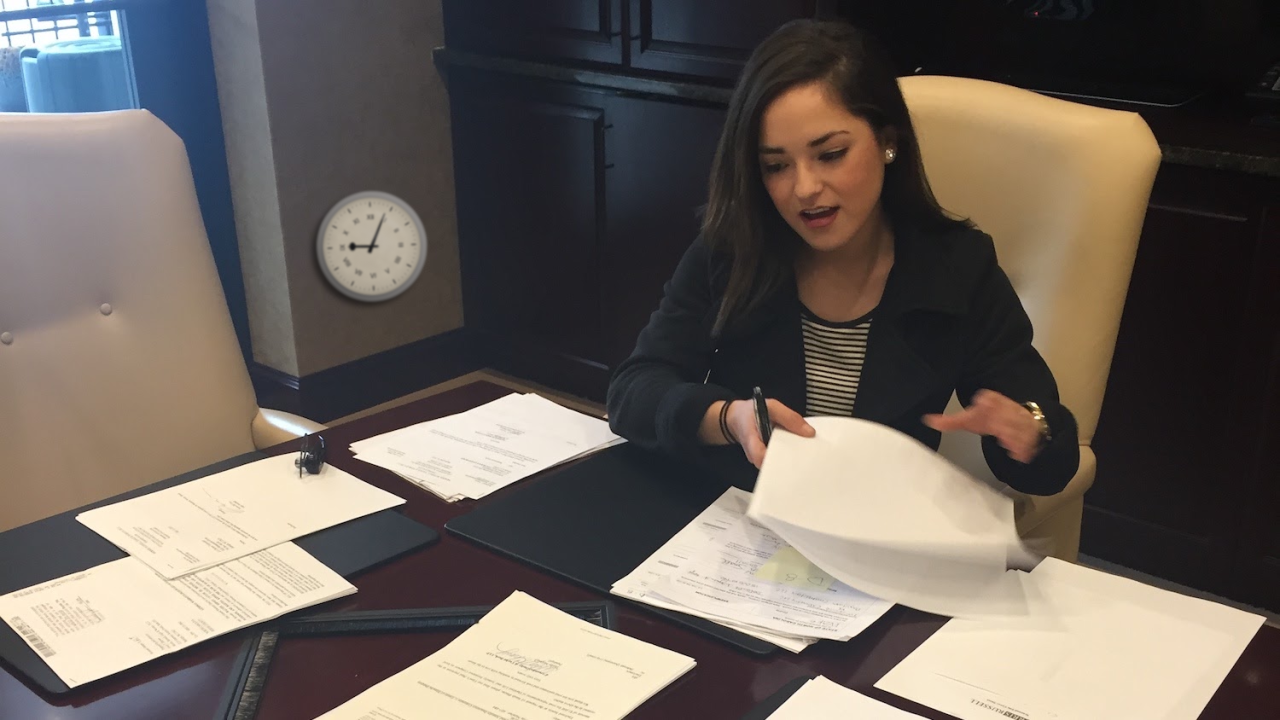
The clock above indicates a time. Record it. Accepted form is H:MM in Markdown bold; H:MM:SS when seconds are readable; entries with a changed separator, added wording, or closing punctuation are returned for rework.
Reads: **9:04**
